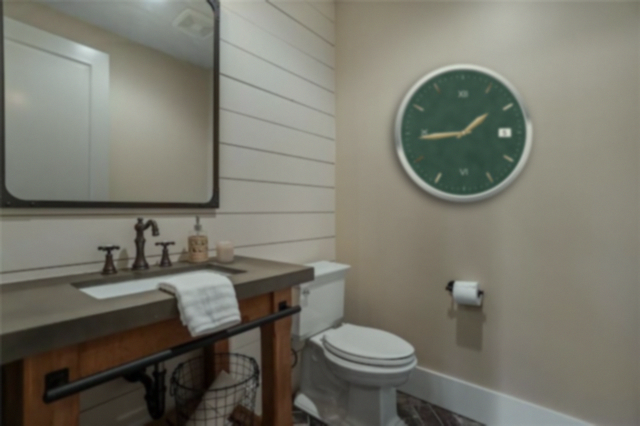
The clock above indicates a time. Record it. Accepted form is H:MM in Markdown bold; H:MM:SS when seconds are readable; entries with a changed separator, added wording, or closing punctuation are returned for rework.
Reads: **1:44**
